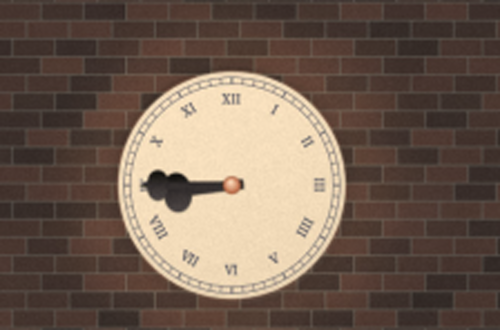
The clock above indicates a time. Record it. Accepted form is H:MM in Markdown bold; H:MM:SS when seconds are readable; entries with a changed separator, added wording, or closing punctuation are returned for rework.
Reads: **8:45**
